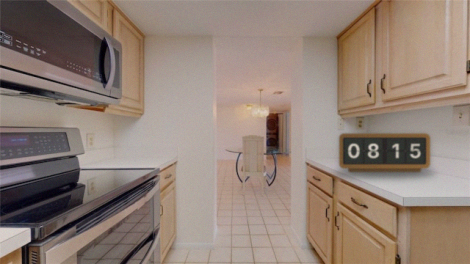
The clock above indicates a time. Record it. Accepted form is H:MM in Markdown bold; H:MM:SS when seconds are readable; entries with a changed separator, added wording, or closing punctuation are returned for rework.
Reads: **8:15**
